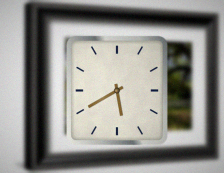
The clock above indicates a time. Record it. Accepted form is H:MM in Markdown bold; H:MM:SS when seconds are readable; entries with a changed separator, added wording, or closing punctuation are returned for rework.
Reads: **5:40**
